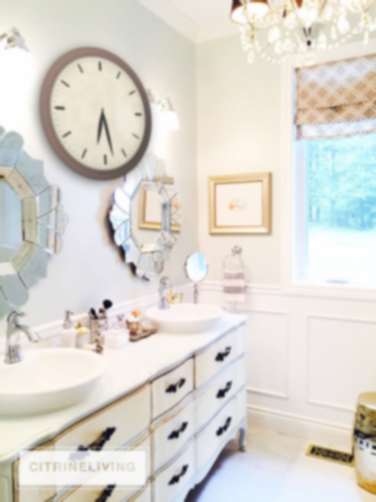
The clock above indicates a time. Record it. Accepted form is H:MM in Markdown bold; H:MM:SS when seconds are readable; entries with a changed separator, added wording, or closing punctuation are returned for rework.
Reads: **6:28**
